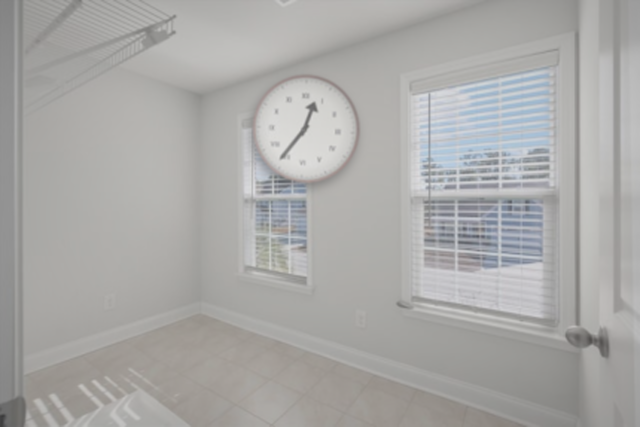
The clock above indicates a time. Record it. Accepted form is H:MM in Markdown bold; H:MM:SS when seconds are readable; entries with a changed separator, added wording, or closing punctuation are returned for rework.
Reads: **12:36**
